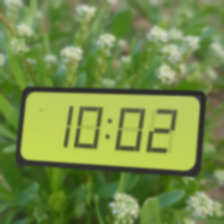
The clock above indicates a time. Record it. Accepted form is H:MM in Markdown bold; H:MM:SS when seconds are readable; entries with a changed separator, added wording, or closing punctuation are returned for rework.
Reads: **10:02**
